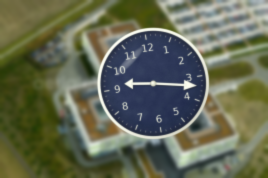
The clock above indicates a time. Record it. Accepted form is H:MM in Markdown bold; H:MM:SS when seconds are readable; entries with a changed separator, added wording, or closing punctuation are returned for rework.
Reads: **9:17**
